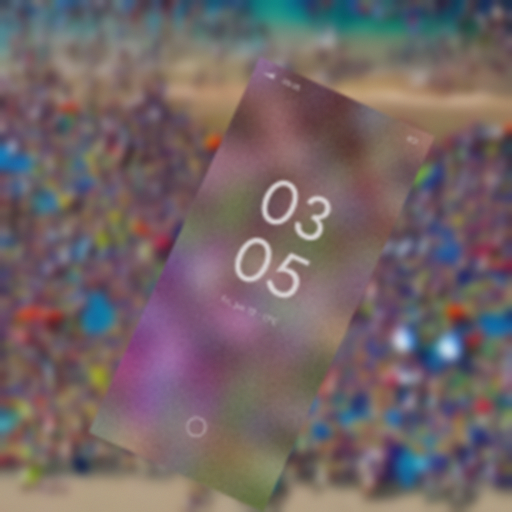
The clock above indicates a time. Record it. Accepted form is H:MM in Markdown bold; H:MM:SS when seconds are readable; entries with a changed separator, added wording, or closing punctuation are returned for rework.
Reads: **3:05**
